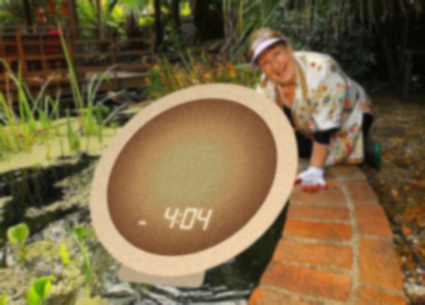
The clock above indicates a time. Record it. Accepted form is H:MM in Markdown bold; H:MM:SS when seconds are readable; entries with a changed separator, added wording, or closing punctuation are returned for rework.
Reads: **4:04**
